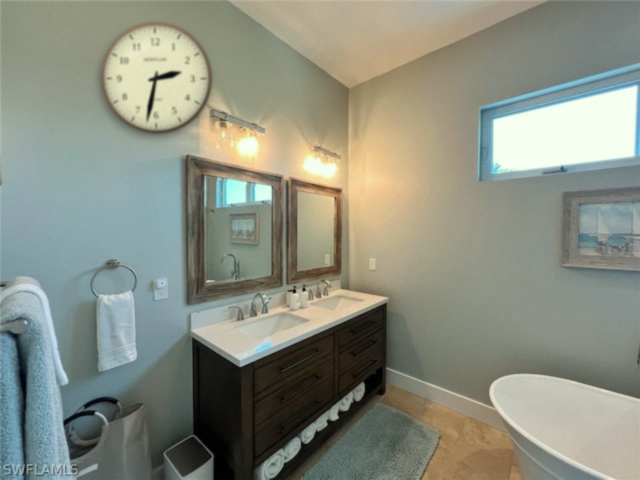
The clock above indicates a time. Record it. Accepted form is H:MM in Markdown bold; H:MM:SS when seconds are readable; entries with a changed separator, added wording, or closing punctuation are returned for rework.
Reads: **2:32**
